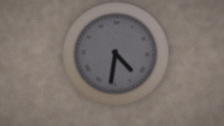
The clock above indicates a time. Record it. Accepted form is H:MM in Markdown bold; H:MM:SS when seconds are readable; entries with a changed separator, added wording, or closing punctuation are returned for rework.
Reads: **4:31**
